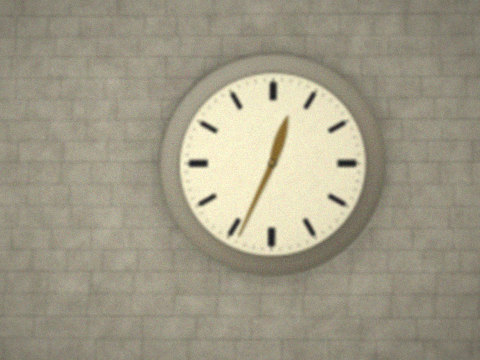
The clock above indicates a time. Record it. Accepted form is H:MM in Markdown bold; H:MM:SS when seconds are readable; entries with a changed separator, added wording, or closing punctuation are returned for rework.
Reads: **12:34**
